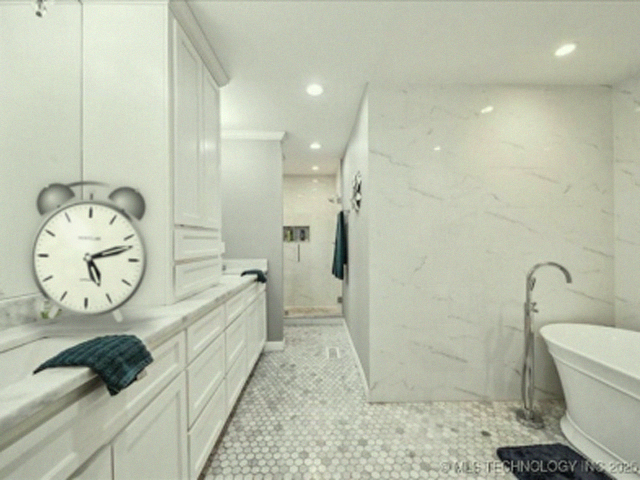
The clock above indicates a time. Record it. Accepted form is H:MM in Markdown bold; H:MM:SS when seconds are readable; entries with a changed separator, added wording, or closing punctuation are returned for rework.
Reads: **5:12**
